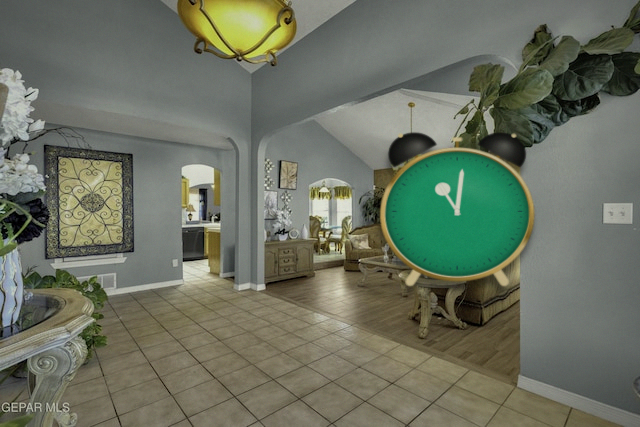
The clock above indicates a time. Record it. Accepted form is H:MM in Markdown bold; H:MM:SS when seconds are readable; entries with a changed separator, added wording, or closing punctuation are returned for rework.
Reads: **11:01**
